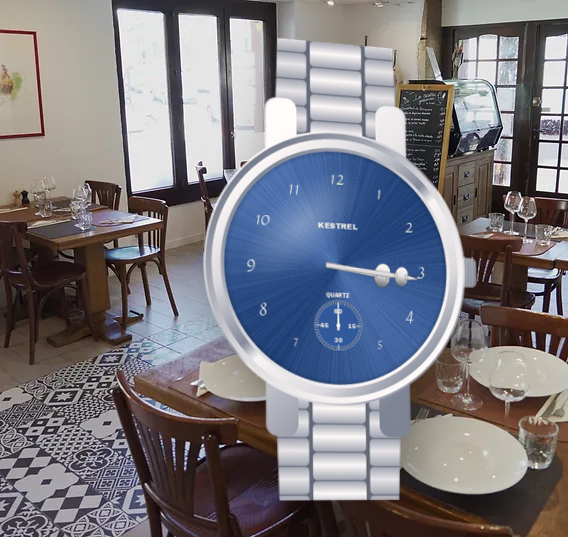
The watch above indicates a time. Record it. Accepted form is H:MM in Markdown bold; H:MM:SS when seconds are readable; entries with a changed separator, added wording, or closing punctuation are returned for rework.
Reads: **3:16**
